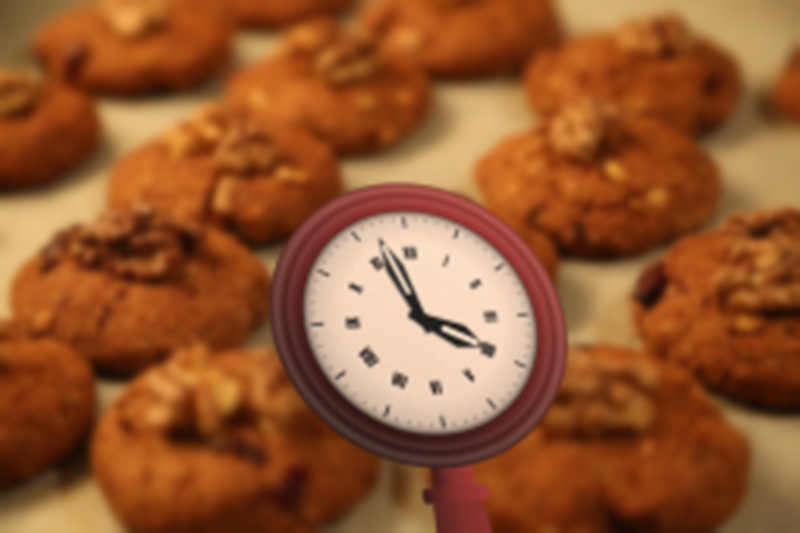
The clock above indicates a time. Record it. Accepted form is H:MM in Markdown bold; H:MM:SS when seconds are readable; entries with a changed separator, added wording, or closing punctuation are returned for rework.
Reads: **3:57**
